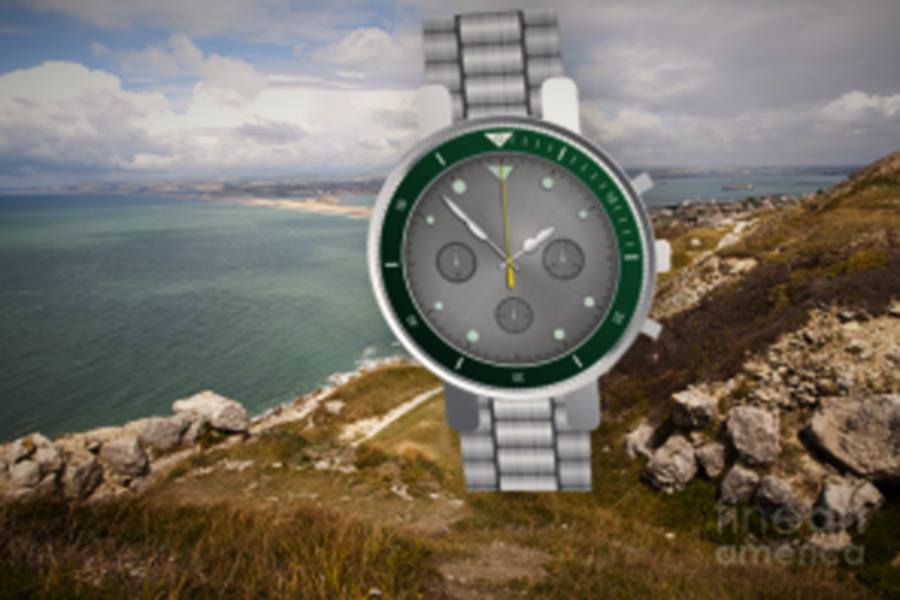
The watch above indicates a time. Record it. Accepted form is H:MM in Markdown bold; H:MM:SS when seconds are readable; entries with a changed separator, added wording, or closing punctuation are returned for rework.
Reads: **1:53**
